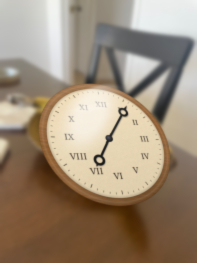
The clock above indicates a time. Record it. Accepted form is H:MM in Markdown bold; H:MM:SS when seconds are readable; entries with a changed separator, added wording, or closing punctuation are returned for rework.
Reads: **7:06**
